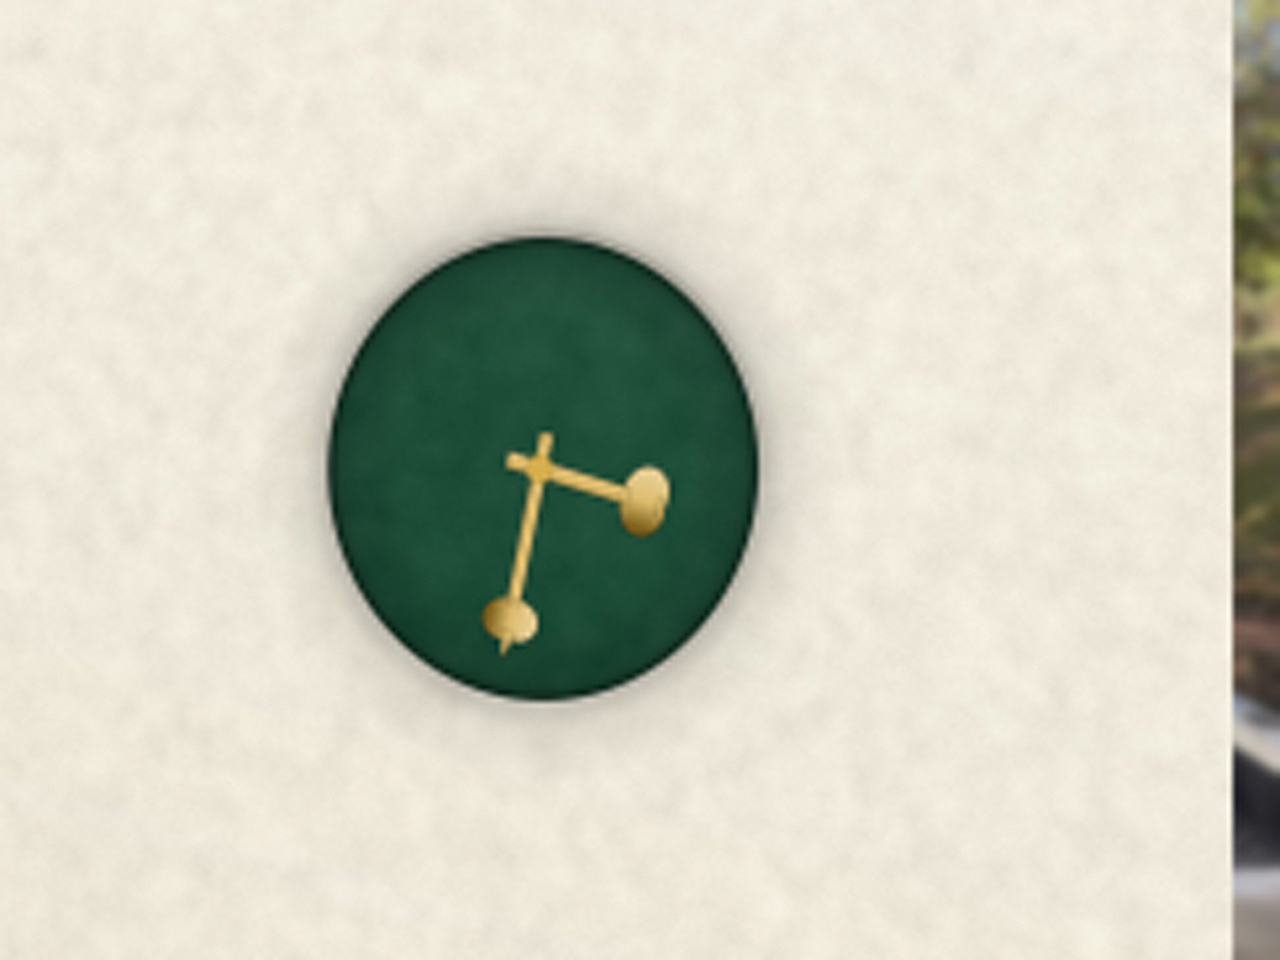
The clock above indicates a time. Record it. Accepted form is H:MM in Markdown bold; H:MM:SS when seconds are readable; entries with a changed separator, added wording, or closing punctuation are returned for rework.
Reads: **3:32**
